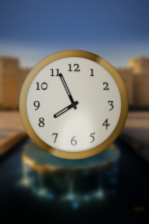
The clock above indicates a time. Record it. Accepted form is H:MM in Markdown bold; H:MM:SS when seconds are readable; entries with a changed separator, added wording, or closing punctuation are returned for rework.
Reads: **7:56**
